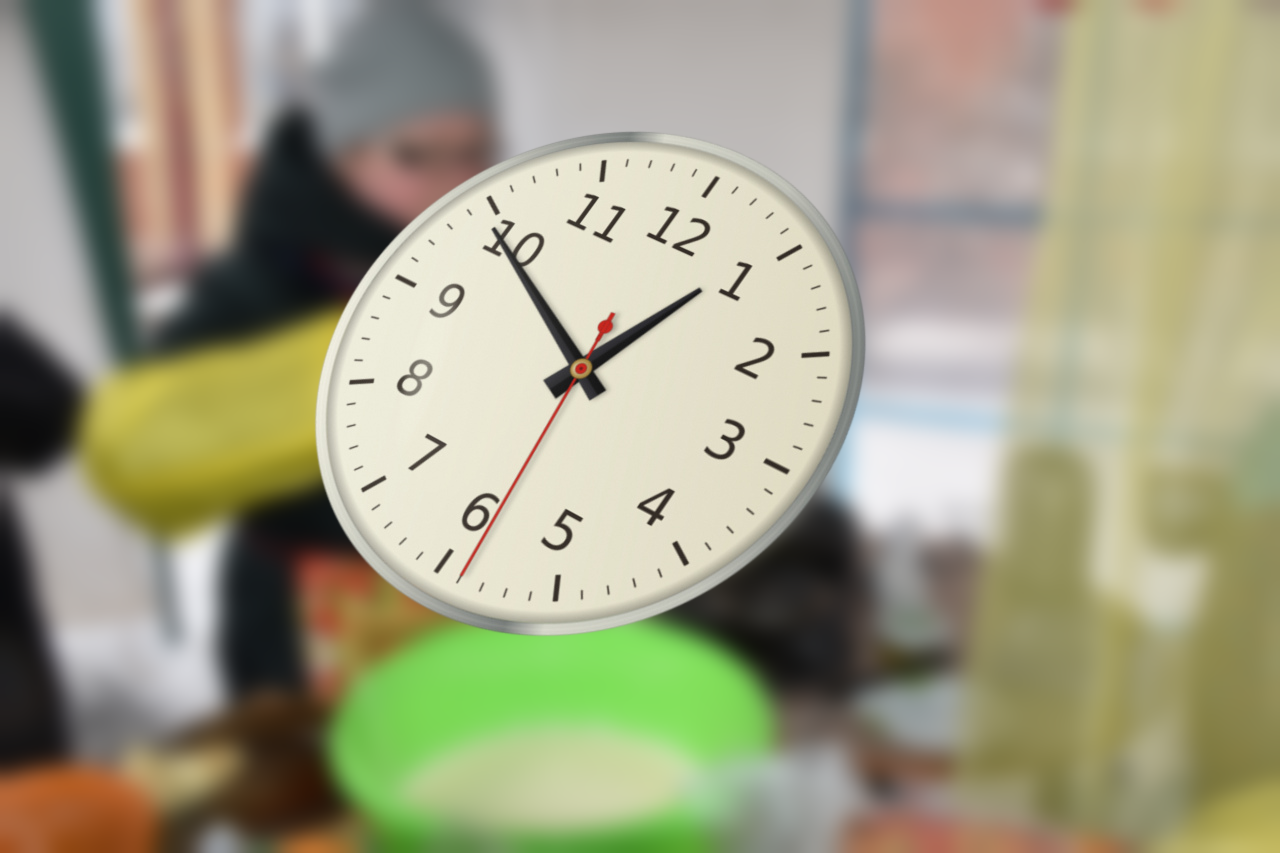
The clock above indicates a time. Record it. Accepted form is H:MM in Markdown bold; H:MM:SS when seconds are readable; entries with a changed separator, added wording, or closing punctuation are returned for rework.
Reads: **12:49:29**
